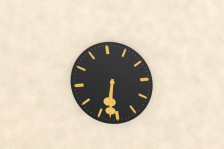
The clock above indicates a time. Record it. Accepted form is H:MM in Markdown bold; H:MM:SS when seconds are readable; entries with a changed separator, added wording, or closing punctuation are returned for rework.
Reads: **6:32**
